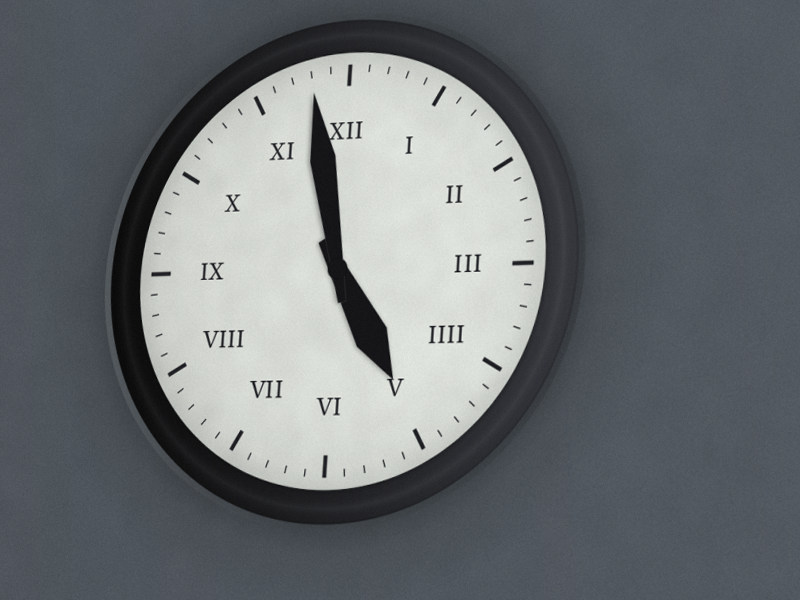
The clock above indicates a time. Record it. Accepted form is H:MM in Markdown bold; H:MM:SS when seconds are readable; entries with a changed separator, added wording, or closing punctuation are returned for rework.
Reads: **4:58**
